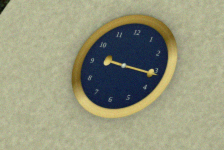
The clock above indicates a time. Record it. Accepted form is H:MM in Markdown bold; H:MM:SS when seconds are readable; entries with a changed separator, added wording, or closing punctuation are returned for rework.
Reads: **9:16**
